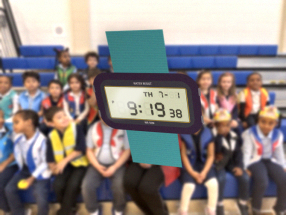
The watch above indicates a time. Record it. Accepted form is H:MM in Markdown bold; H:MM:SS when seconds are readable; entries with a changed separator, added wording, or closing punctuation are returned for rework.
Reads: **9:19:38**
